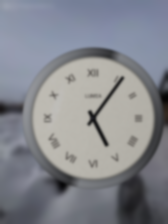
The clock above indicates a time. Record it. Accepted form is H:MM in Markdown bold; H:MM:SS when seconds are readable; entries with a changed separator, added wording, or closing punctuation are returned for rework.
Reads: **5:06**
